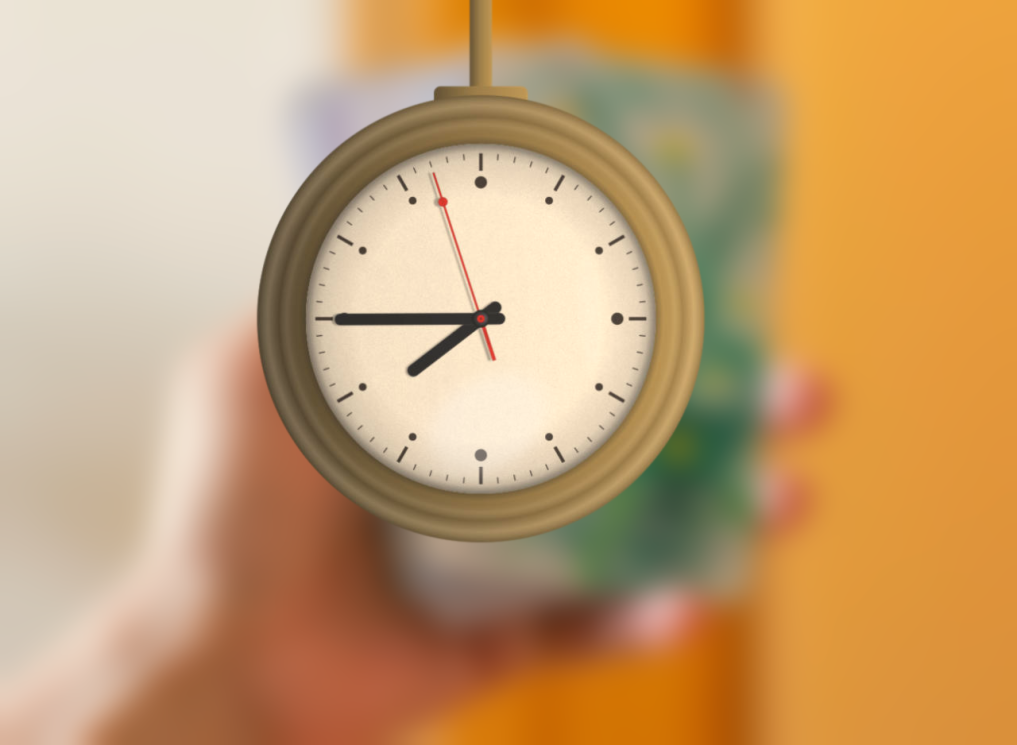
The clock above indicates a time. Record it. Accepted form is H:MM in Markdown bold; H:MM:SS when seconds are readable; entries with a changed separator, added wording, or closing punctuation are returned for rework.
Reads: **7:44:57**
